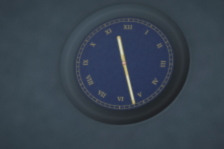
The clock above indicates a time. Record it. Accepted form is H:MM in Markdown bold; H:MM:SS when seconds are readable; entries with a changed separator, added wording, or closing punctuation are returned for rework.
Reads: **11:27**
